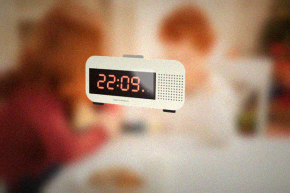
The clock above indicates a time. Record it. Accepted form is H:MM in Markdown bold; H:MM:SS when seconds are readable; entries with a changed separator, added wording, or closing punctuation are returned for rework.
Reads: **22:09**
